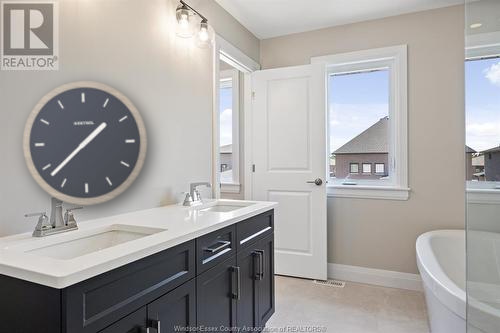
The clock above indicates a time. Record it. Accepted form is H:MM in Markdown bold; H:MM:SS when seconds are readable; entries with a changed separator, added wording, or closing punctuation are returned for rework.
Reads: **1:38**
